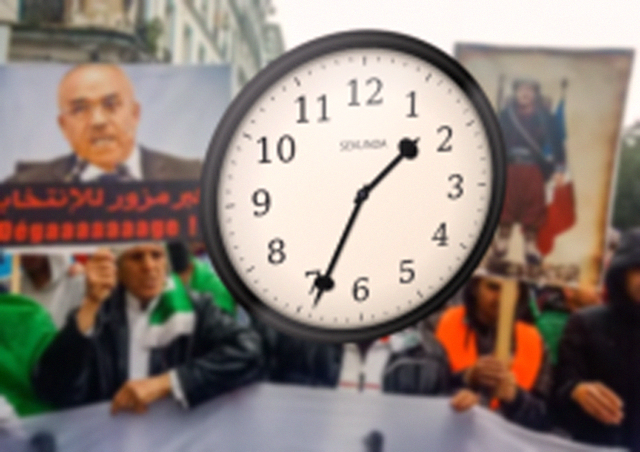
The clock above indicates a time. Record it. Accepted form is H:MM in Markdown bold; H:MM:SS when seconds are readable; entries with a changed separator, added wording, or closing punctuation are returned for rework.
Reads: **1:34**
